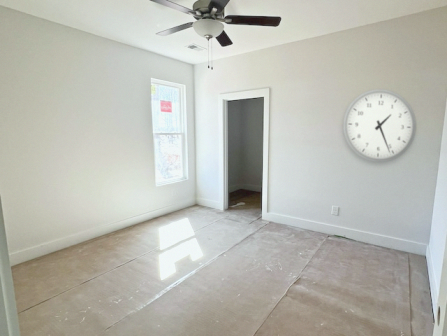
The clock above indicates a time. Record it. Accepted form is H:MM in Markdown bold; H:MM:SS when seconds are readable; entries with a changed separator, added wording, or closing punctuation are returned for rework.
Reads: **1:26**
